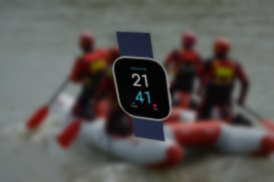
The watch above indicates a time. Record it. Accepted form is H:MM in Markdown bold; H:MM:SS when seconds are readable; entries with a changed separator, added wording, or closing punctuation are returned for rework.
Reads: **21:41**
